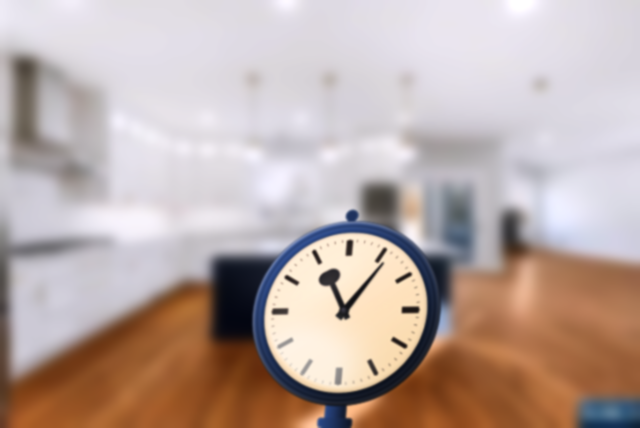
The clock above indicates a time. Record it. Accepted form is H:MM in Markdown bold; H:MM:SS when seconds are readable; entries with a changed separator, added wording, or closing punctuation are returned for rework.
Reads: **11:06**
